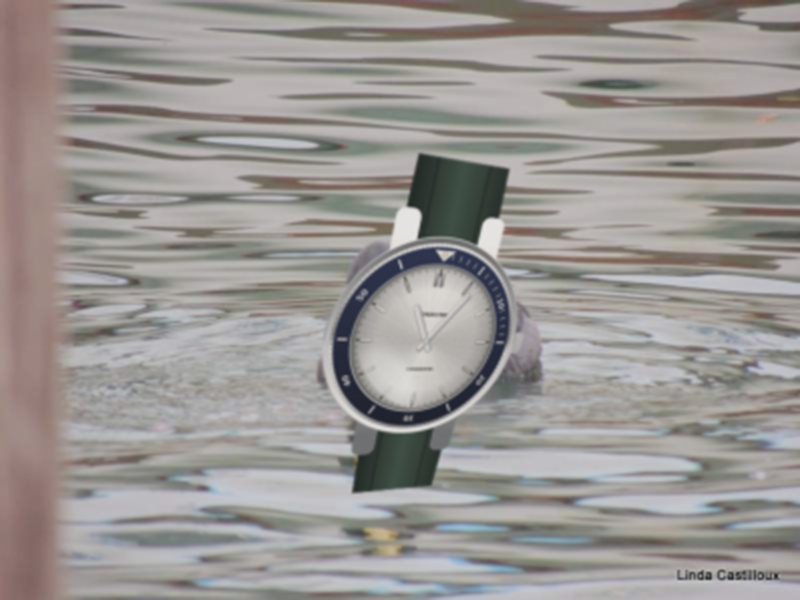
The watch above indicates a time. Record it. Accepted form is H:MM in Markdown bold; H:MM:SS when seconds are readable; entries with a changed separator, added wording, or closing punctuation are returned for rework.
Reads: **11:06**
